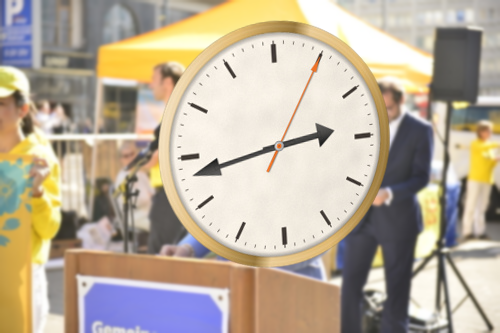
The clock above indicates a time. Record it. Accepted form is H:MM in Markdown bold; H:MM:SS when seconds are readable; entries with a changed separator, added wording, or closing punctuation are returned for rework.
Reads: **2:43:05**
